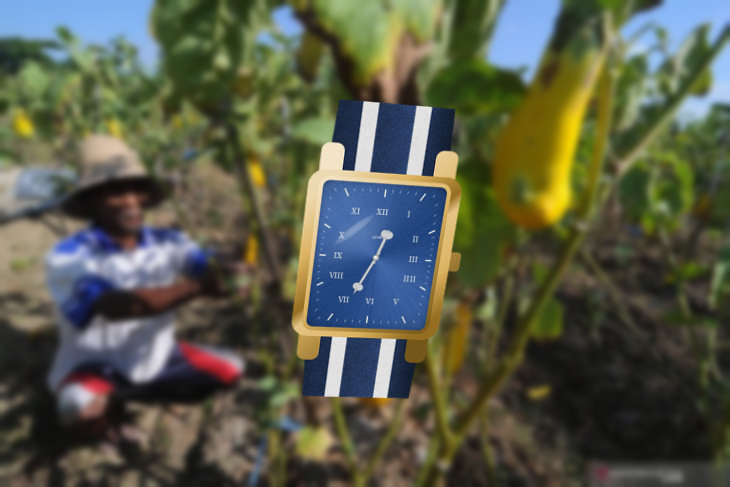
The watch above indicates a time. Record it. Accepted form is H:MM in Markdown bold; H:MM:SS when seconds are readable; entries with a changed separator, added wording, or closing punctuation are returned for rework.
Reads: **12:34**
